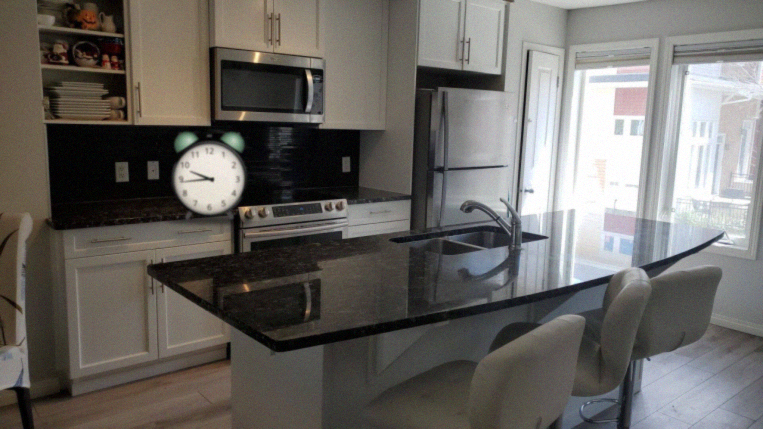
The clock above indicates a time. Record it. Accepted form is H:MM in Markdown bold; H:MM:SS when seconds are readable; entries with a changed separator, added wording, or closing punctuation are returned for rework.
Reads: **9:44**
